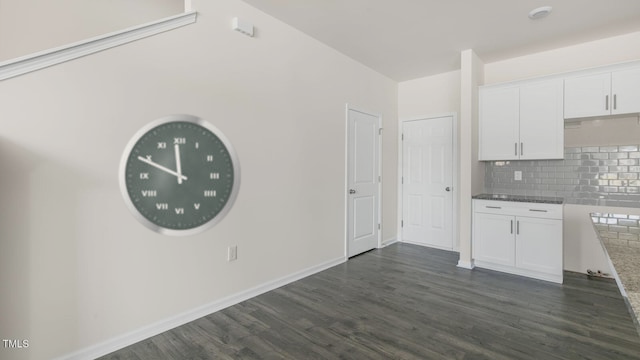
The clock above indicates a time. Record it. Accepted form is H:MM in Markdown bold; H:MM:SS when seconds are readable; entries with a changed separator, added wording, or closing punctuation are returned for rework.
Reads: **11:49**
